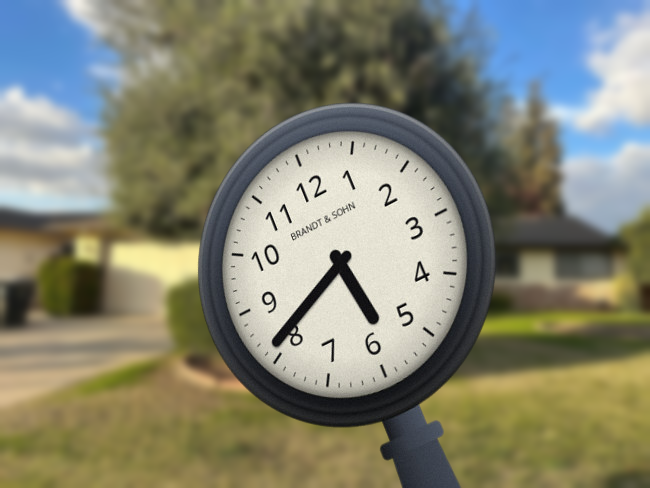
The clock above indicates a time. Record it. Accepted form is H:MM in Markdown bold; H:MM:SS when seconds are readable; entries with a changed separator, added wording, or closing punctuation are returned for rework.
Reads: **5:41**
